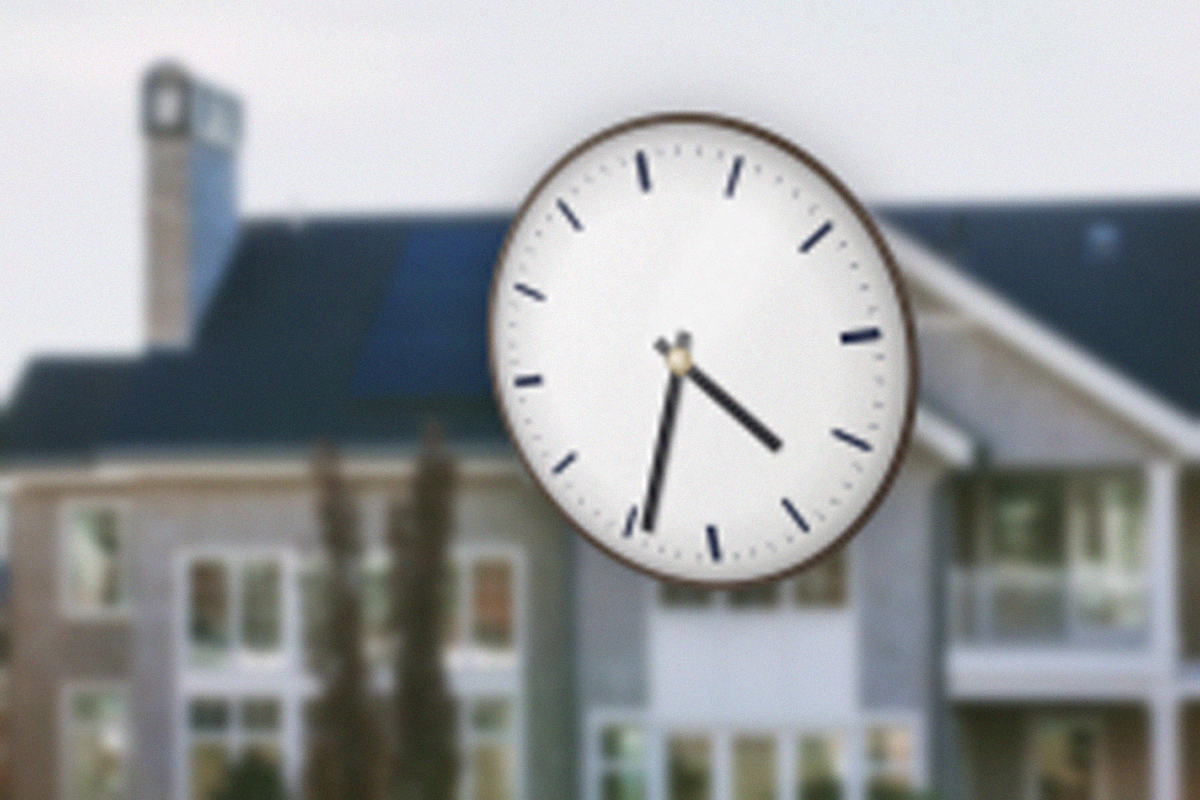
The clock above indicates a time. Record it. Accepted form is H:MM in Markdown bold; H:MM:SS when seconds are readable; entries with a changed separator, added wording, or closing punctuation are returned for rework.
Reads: **4:34**
